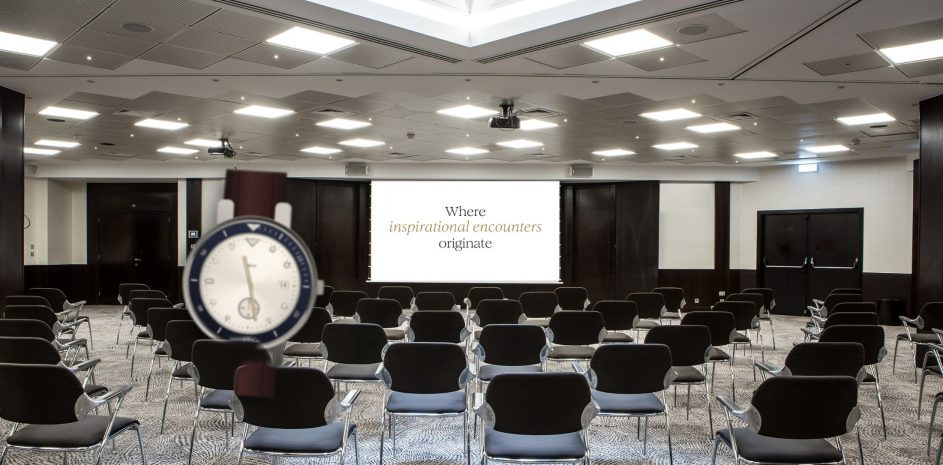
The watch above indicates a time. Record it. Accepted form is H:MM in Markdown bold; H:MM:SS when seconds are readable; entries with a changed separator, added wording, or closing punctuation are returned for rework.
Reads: **11:28**
